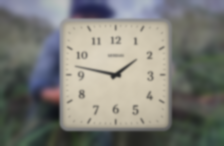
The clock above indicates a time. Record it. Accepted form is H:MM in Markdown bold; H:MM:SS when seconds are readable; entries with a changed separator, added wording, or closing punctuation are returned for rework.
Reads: **1:47**
